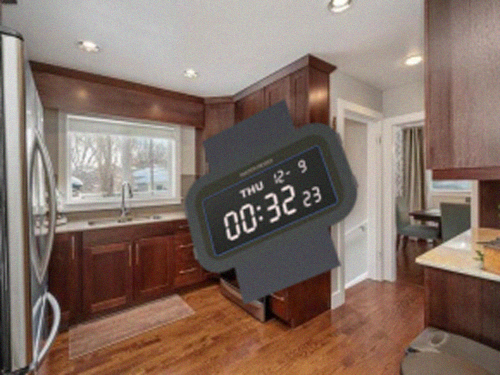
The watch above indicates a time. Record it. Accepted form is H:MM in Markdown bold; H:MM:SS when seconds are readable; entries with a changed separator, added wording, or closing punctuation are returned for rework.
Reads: **0:32:23**
